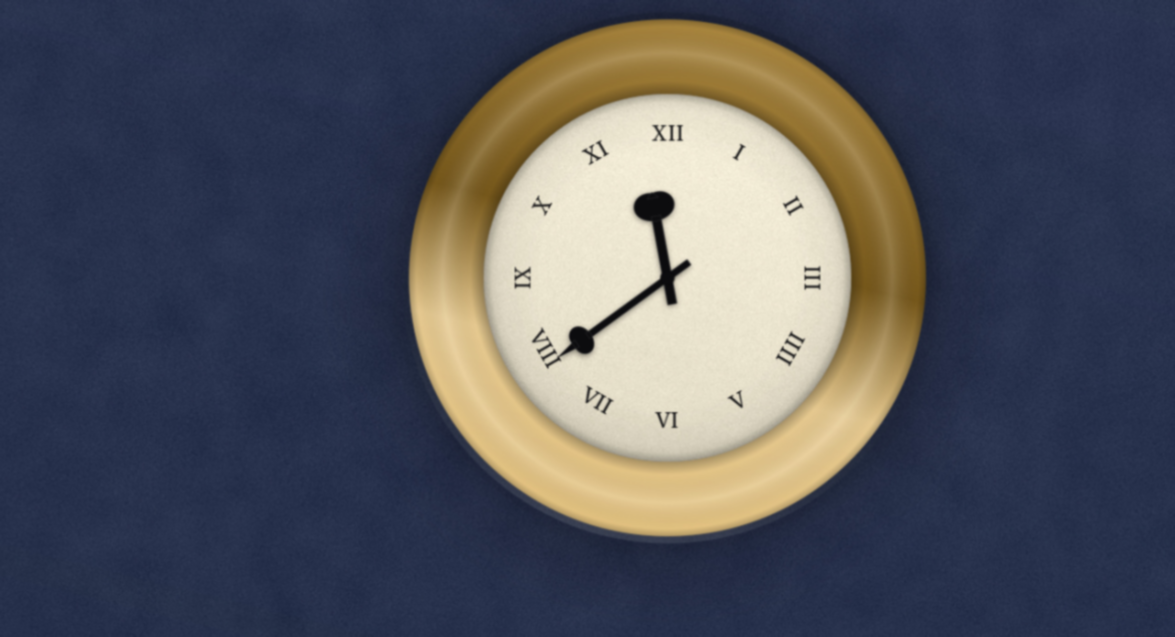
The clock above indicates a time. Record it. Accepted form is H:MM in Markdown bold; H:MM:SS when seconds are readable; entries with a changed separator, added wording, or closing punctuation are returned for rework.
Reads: **11:39**
